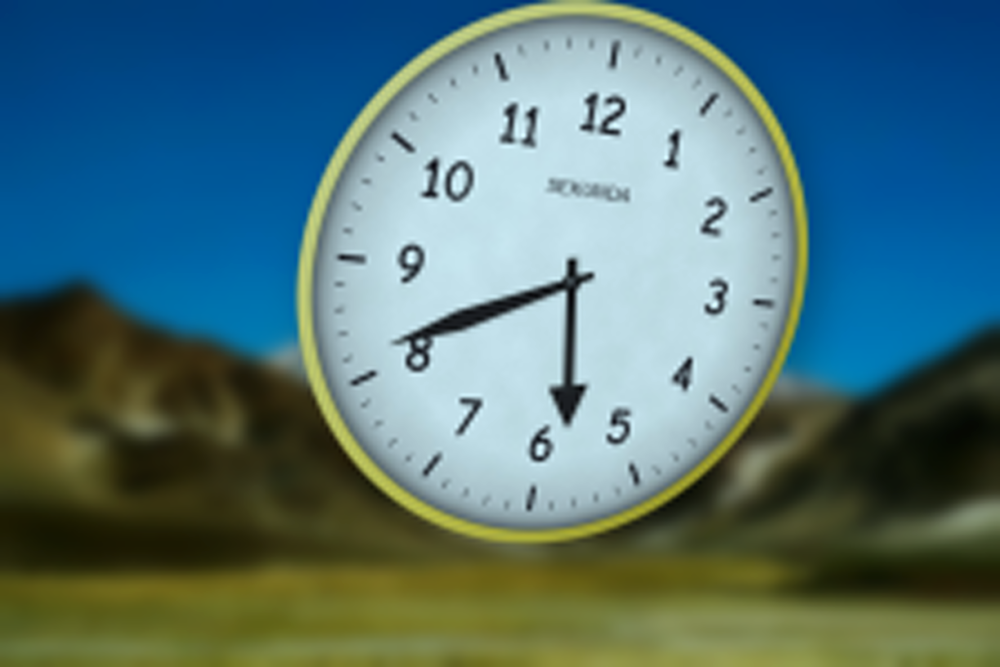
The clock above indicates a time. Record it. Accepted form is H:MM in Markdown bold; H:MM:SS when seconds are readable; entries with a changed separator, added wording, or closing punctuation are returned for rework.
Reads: **5:41**
